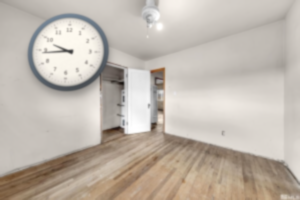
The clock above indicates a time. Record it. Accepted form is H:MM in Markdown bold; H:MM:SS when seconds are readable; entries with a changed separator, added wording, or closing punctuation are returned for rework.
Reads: **9:44**
